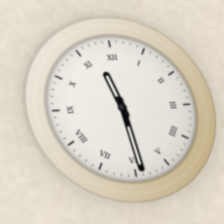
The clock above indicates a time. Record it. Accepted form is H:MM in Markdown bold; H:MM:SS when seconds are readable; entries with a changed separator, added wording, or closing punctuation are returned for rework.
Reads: **11:29**
